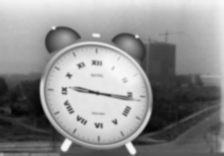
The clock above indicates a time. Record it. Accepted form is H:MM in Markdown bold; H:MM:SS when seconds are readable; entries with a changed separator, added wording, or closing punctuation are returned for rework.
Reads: **9:16**
